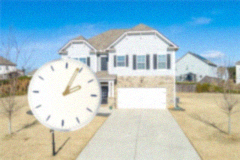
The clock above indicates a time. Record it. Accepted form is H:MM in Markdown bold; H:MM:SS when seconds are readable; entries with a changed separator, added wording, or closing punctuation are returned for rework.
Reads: **2:04**
